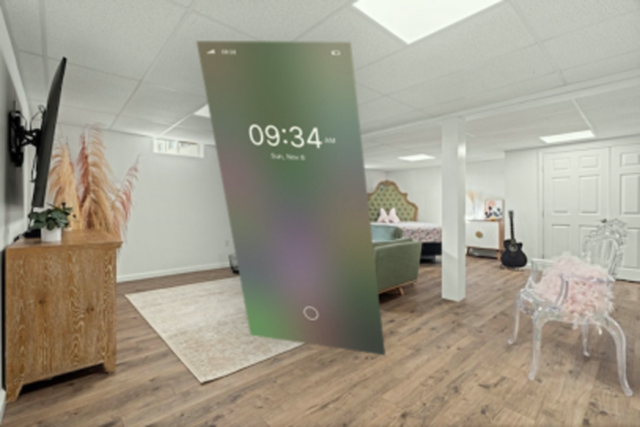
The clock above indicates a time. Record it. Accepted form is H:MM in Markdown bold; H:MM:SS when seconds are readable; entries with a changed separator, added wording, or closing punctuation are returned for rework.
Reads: **9:34**
